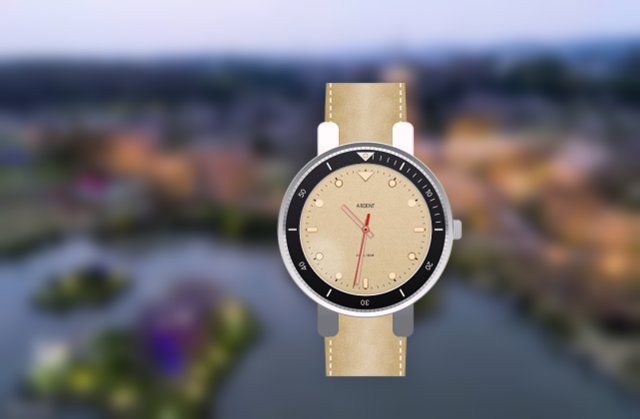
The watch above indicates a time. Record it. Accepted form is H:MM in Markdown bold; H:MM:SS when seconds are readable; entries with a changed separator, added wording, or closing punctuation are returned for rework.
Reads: **10:31:32**
